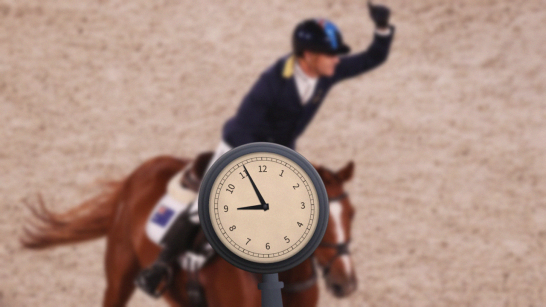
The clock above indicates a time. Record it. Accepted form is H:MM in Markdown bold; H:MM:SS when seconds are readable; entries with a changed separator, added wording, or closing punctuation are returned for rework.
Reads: **8:56**
